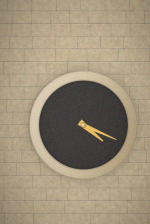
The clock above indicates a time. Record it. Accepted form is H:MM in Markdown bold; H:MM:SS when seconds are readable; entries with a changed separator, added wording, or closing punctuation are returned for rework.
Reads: **4:19**
